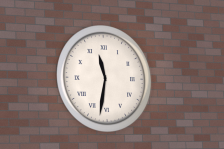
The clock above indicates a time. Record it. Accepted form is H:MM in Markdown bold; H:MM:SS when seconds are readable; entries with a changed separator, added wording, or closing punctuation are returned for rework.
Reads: **11:32**
